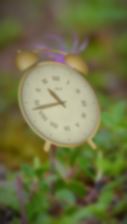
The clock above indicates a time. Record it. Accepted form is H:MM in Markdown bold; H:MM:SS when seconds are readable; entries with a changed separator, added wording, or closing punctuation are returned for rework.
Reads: **10:43**
